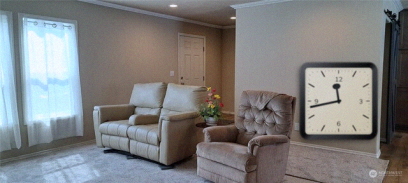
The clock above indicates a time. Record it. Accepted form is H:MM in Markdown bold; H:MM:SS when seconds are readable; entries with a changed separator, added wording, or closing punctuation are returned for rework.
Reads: **11:43**
